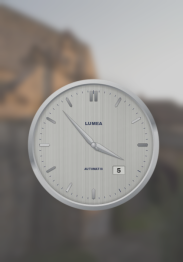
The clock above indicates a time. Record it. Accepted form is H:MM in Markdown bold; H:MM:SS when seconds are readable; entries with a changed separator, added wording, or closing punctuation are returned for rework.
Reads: **3:53**
